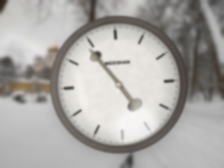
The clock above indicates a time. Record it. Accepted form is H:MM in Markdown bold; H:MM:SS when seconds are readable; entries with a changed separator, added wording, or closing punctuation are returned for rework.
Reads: **4:54**
